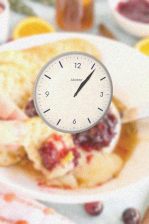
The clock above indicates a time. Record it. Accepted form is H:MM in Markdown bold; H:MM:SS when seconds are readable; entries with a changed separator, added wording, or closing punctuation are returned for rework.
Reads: **1:06**
